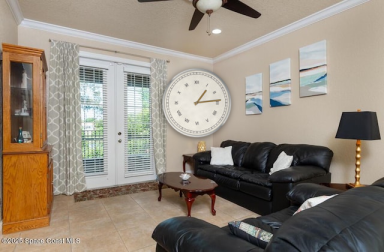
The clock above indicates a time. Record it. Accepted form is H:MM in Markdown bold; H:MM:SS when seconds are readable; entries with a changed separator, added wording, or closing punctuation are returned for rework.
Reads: **1:14**
